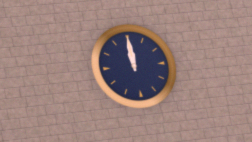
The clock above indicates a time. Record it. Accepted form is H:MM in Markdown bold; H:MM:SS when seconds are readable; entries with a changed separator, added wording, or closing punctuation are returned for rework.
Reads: **12:00**
